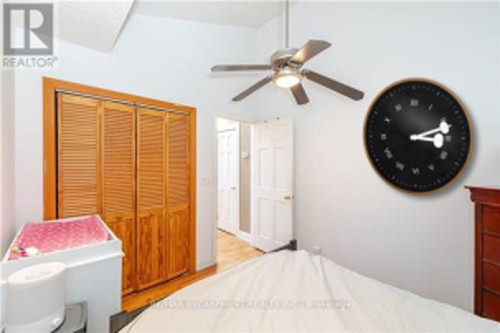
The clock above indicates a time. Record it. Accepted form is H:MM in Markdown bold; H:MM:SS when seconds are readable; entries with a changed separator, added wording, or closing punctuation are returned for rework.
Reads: **3:12**
